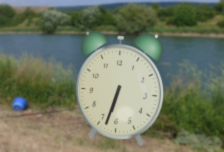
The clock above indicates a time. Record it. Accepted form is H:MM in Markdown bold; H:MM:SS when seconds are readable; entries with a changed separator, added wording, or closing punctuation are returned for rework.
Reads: **6:33**
